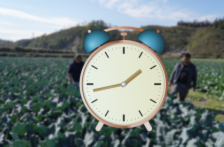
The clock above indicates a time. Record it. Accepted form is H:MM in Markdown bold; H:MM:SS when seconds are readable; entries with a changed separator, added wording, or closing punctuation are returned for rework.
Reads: **1:43**
